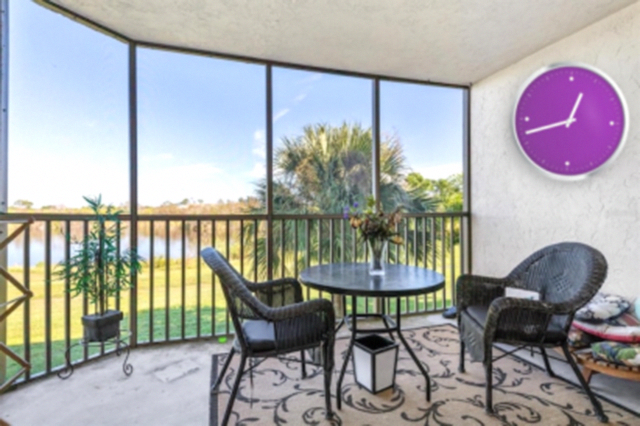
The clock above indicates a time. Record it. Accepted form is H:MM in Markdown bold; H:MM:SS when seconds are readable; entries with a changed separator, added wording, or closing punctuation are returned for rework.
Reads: **12:42**
